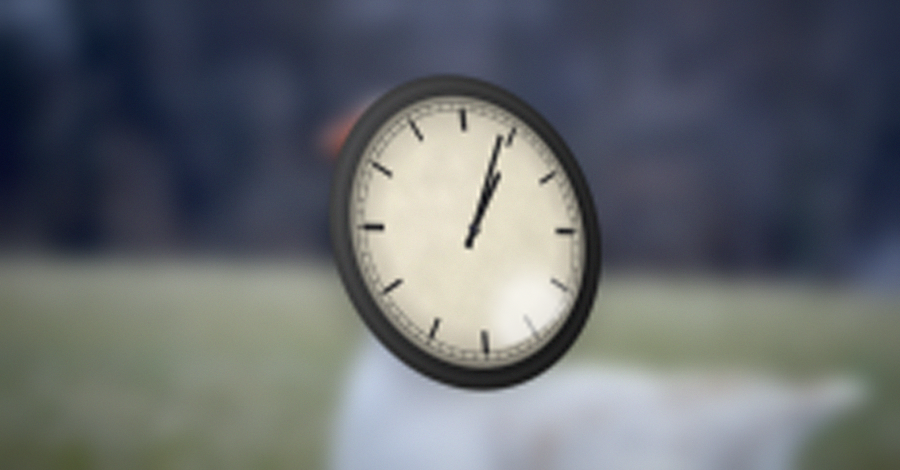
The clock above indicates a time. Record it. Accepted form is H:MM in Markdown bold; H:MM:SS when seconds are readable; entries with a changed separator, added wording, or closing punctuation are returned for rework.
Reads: **1:04**
